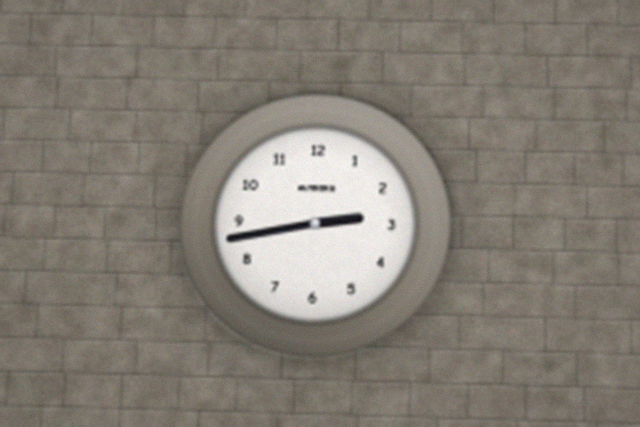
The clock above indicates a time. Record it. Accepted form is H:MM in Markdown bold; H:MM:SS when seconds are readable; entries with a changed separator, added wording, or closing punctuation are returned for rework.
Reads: **2:43**
